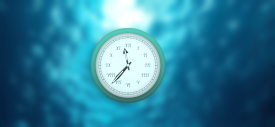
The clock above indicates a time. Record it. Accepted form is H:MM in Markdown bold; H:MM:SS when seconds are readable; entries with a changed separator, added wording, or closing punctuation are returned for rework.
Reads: **11:37**
